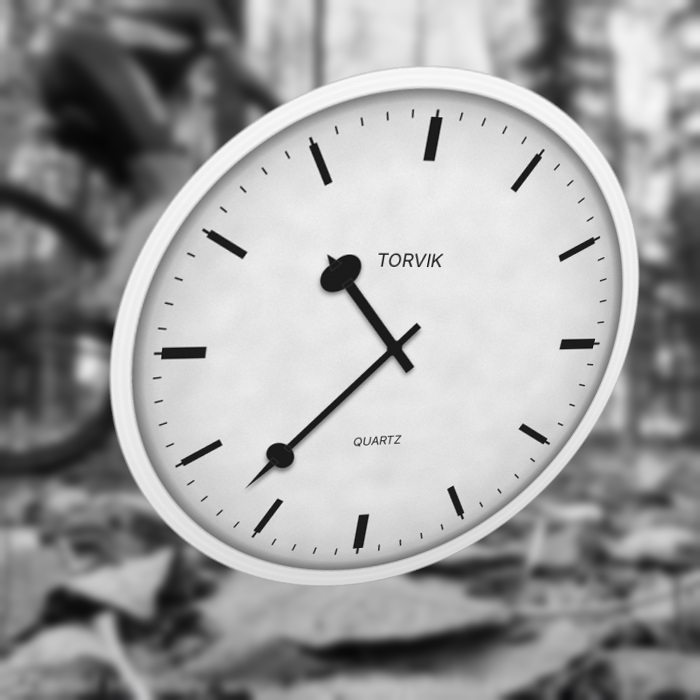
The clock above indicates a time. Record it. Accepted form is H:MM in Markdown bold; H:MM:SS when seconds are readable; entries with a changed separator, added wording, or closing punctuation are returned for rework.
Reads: **10:37**
